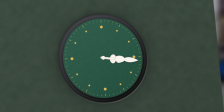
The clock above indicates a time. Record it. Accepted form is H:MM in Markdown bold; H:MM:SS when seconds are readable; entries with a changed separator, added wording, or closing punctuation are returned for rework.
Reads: **3:16**
